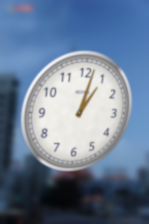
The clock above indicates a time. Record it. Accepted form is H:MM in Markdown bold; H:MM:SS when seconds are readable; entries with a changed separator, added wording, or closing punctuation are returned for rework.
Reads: **1:02**
